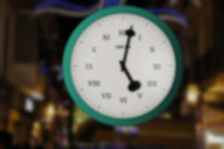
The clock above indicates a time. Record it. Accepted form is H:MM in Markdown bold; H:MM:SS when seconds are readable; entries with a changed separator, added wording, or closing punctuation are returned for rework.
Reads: **5:02**
